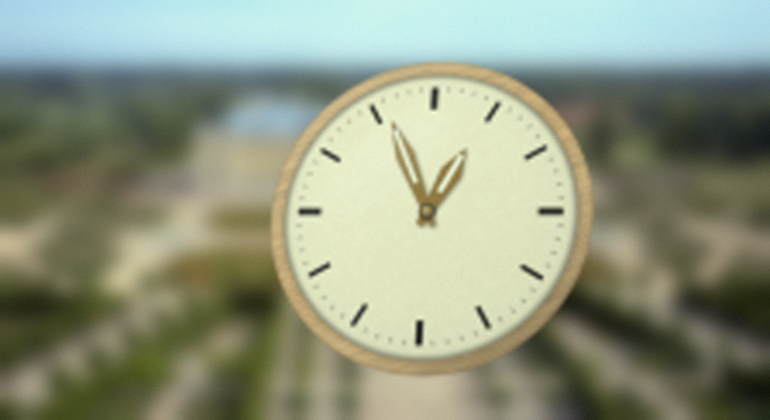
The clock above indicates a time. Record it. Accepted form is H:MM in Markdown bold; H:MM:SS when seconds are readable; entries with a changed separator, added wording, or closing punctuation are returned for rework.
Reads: **12:56**
